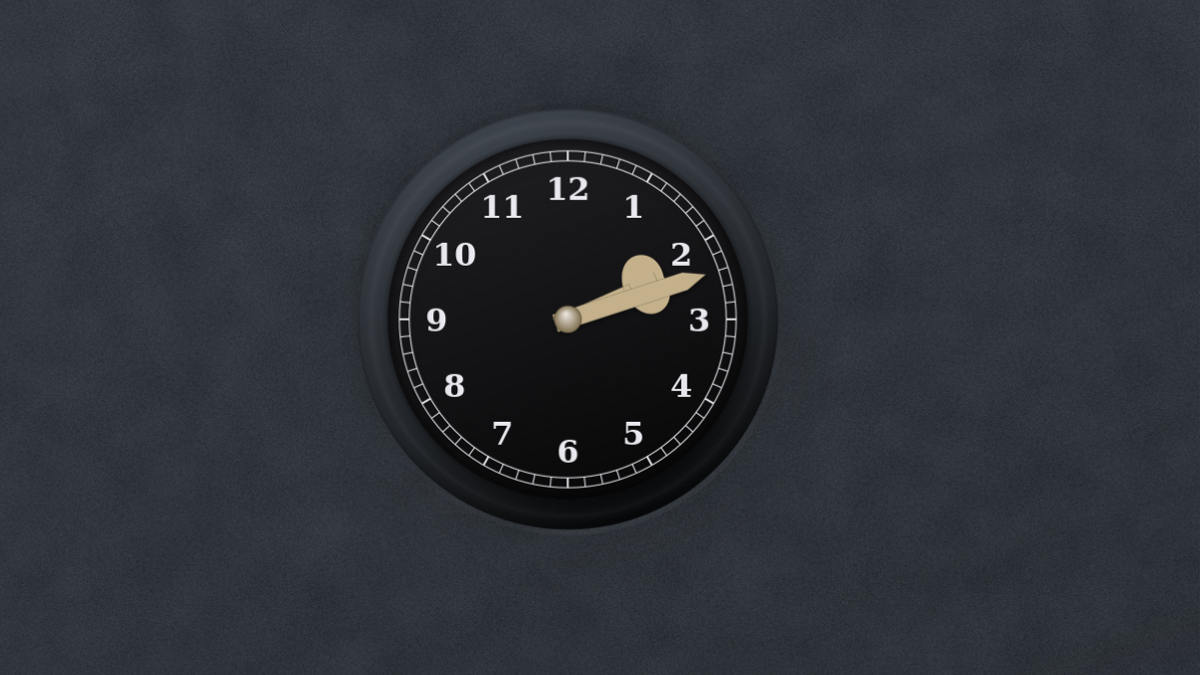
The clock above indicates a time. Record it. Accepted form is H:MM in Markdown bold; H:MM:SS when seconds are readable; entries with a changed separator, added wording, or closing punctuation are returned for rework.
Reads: **2:12**
